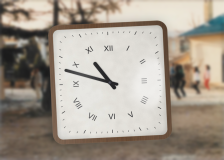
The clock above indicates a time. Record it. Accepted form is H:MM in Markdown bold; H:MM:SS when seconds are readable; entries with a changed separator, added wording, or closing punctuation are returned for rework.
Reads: **10:48**
